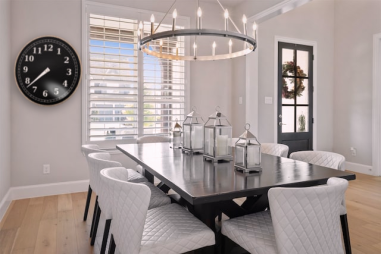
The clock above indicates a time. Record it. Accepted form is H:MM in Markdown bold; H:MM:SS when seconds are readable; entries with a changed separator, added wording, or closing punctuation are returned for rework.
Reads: **7:38**
